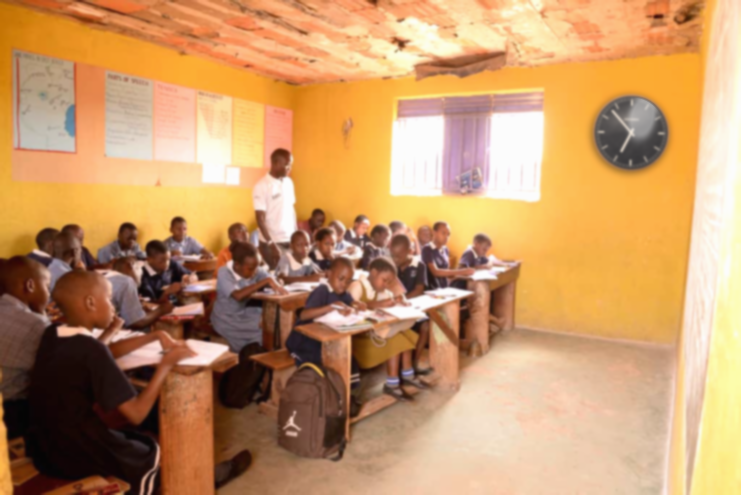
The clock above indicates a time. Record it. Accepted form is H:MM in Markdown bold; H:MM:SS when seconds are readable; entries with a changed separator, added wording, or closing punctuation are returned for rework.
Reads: **6:53**
